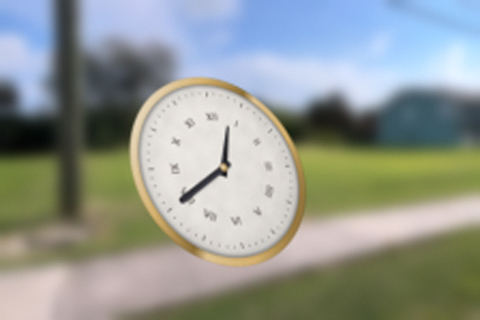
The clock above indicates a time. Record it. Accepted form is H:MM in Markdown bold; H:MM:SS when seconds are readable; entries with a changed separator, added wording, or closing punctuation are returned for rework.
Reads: **12:40**
